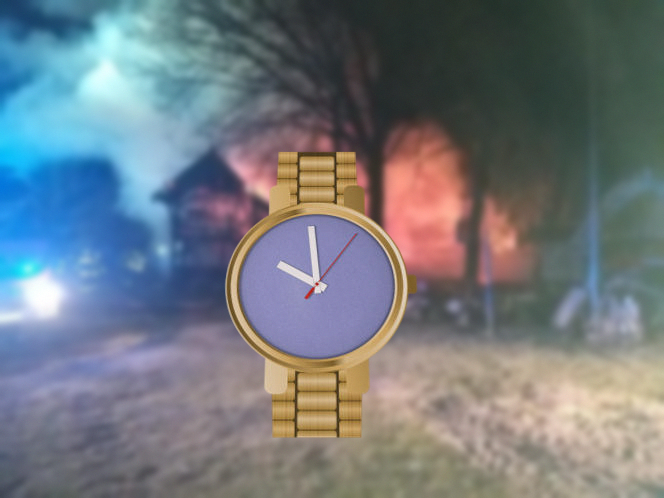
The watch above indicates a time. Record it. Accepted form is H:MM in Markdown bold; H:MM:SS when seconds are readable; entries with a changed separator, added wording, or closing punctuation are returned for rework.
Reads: **9:59:06**
